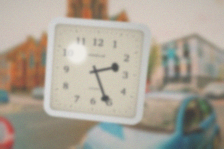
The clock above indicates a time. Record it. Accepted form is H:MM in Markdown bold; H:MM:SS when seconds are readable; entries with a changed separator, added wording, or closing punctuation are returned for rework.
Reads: **2:26**
